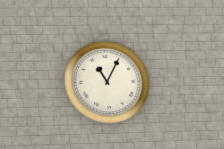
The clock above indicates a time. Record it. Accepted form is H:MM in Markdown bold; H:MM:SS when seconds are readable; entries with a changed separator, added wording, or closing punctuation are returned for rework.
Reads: **11:05**
